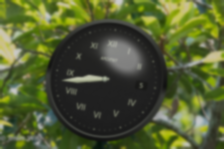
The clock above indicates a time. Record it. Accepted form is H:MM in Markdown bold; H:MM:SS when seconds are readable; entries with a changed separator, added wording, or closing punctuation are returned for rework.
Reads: **8:43**
